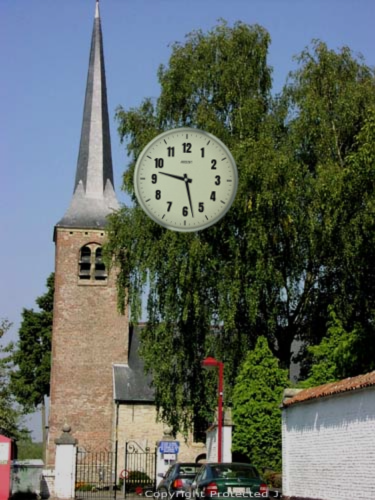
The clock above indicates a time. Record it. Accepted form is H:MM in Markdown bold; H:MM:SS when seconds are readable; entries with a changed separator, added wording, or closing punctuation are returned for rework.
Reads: **9:28**
